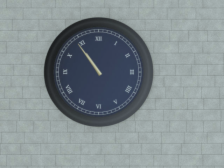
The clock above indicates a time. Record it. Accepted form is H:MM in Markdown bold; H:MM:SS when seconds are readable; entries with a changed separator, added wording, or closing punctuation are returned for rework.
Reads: **10:54**
